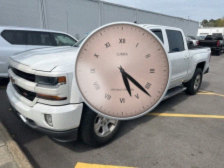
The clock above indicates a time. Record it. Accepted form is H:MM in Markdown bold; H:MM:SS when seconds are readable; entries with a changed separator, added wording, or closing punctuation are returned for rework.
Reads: **5:22**
